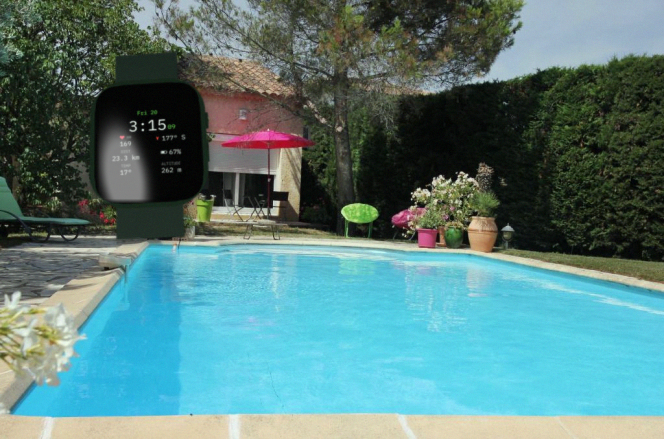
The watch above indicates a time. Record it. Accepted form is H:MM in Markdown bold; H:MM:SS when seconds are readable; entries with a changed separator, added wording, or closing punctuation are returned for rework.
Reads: **3:15**
